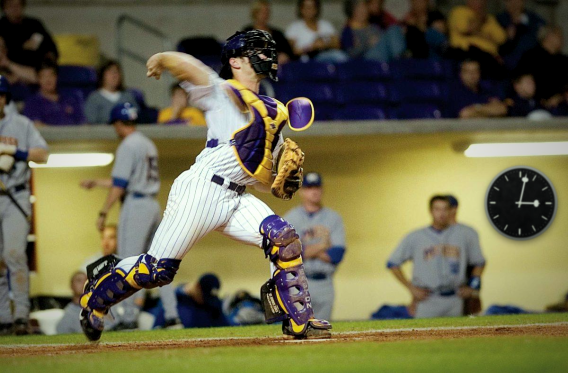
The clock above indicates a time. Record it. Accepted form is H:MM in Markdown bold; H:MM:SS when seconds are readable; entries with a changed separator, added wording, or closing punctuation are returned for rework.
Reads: **3:02**
